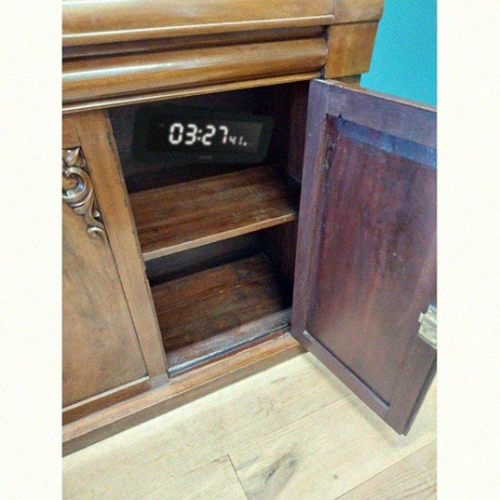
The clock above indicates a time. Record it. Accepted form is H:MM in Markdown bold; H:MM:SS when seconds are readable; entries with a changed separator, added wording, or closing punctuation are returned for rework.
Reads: **3:27**
